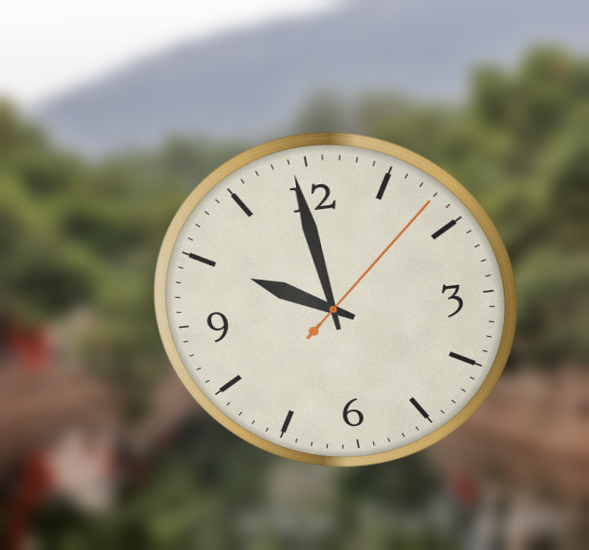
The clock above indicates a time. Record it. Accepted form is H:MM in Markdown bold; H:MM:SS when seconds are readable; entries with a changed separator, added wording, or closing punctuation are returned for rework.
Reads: **9:59:08**
